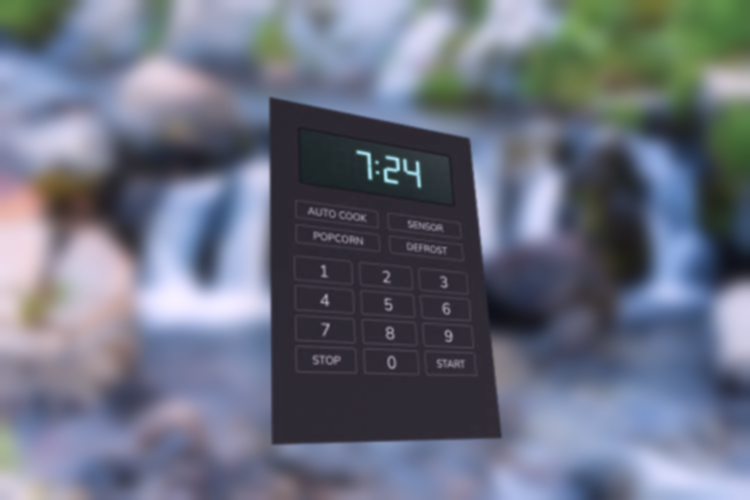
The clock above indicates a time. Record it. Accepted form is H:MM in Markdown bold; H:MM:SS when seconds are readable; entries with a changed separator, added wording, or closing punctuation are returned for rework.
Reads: **7:24**
